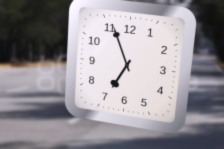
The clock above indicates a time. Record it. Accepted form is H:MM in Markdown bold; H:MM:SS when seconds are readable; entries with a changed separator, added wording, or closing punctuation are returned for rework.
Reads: **6:56**
